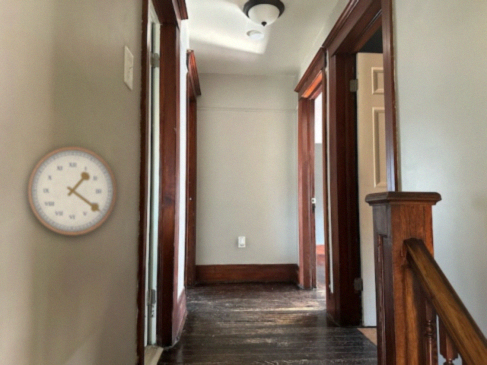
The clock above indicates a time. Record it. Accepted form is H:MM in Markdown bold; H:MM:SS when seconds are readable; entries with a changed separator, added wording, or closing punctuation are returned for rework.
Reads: **1:21**
